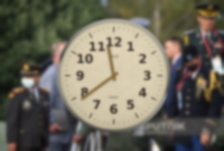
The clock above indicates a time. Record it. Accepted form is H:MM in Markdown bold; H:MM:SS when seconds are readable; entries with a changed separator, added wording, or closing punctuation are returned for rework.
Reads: **11:39**
